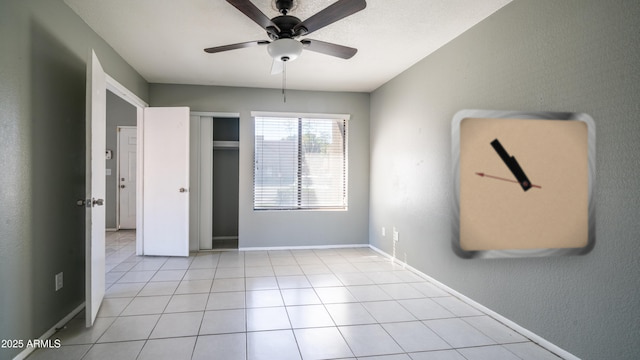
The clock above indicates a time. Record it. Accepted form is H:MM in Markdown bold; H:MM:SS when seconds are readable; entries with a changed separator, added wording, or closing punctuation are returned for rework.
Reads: **10:53:47**
